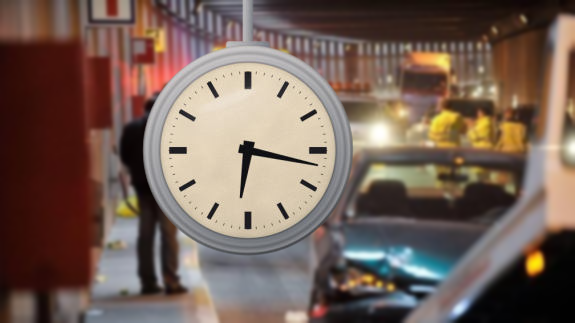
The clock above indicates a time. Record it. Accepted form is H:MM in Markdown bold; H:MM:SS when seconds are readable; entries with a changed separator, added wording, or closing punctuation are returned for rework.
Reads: **6:17**
